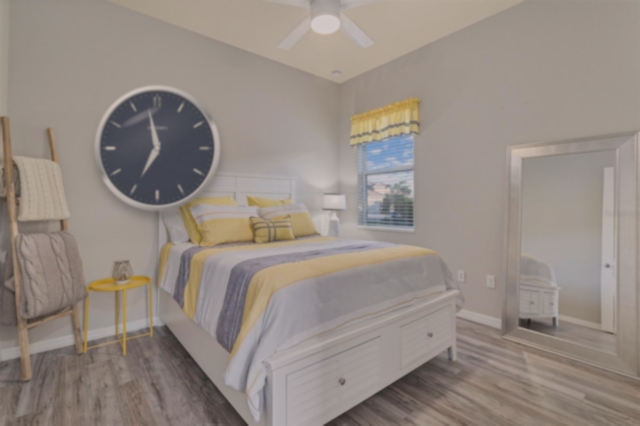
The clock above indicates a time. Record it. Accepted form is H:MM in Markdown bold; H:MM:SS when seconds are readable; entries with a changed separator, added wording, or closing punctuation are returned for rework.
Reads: **6:58**
